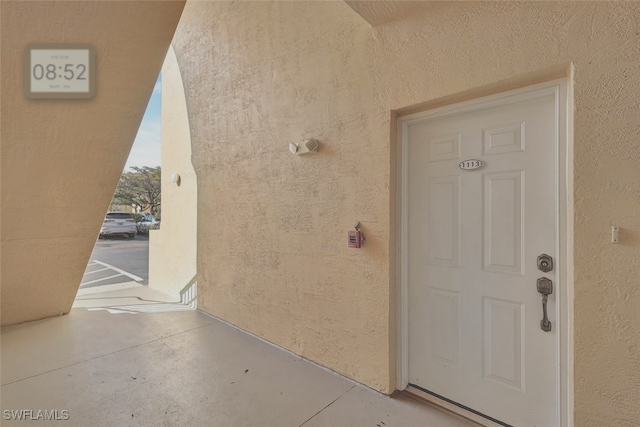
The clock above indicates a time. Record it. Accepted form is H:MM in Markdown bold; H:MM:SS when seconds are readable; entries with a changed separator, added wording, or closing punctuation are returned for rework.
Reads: **8:52**
